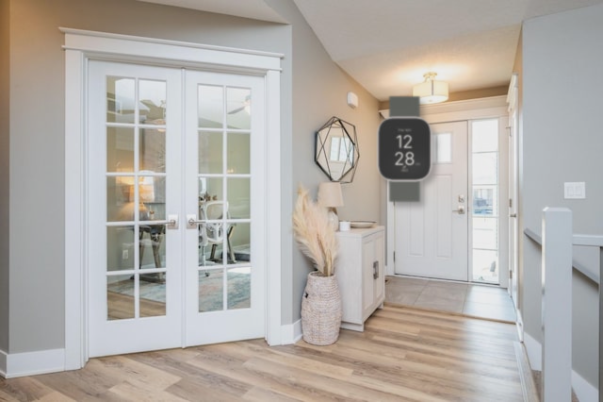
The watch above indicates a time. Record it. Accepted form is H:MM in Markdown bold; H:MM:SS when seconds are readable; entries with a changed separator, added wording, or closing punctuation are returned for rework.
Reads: **12:28**
